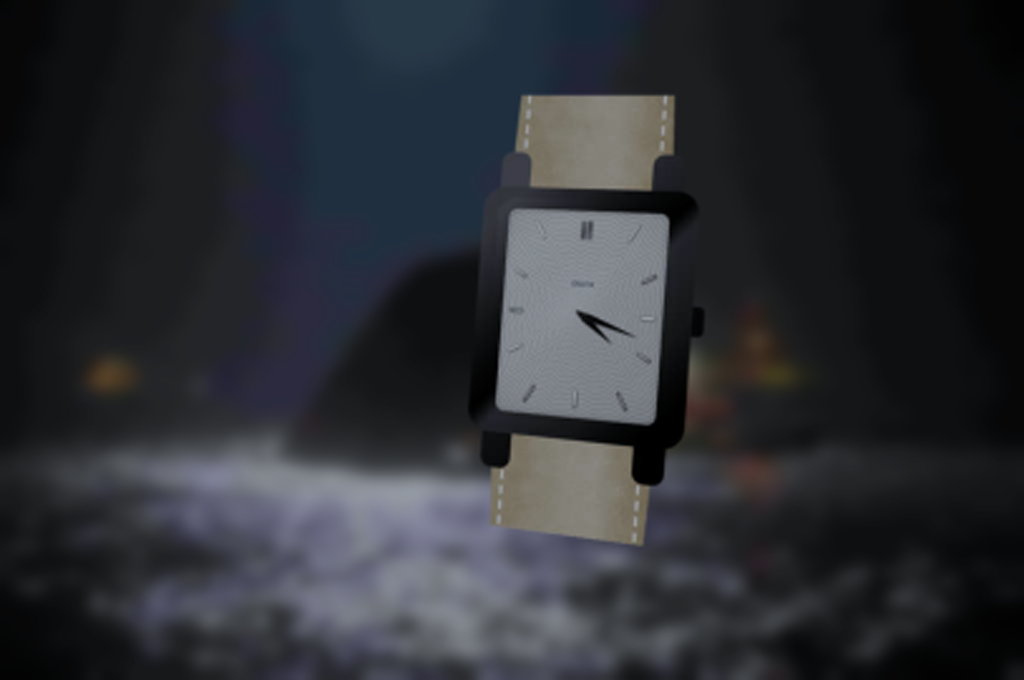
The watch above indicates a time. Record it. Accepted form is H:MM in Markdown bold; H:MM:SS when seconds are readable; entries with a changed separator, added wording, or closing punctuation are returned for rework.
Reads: **4:18**
